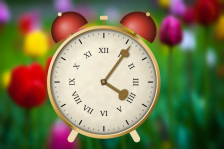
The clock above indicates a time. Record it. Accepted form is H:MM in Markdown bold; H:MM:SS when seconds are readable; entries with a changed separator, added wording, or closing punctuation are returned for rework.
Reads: **4:06**
